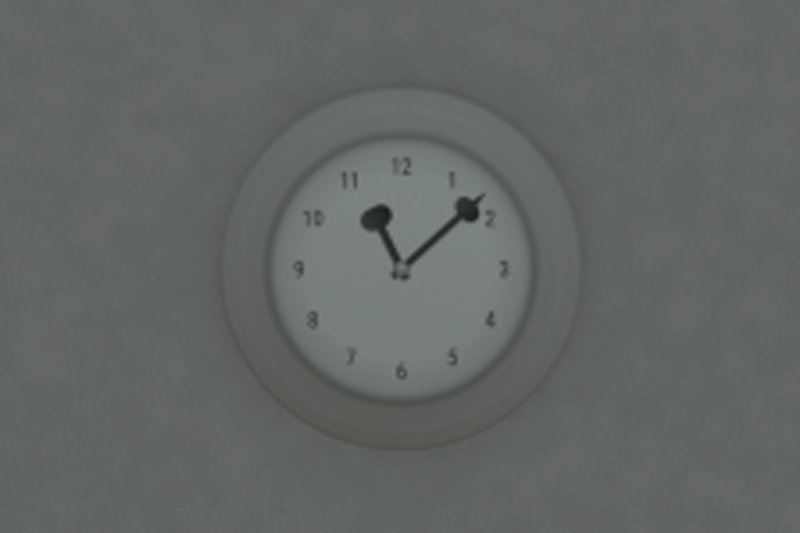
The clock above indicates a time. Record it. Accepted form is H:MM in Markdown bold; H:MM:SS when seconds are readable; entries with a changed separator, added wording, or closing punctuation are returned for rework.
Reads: **11:08**
